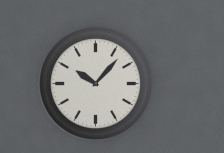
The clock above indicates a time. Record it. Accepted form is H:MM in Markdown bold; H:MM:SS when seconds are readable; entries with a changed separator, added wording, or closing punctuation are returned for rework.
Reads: **10:07**
